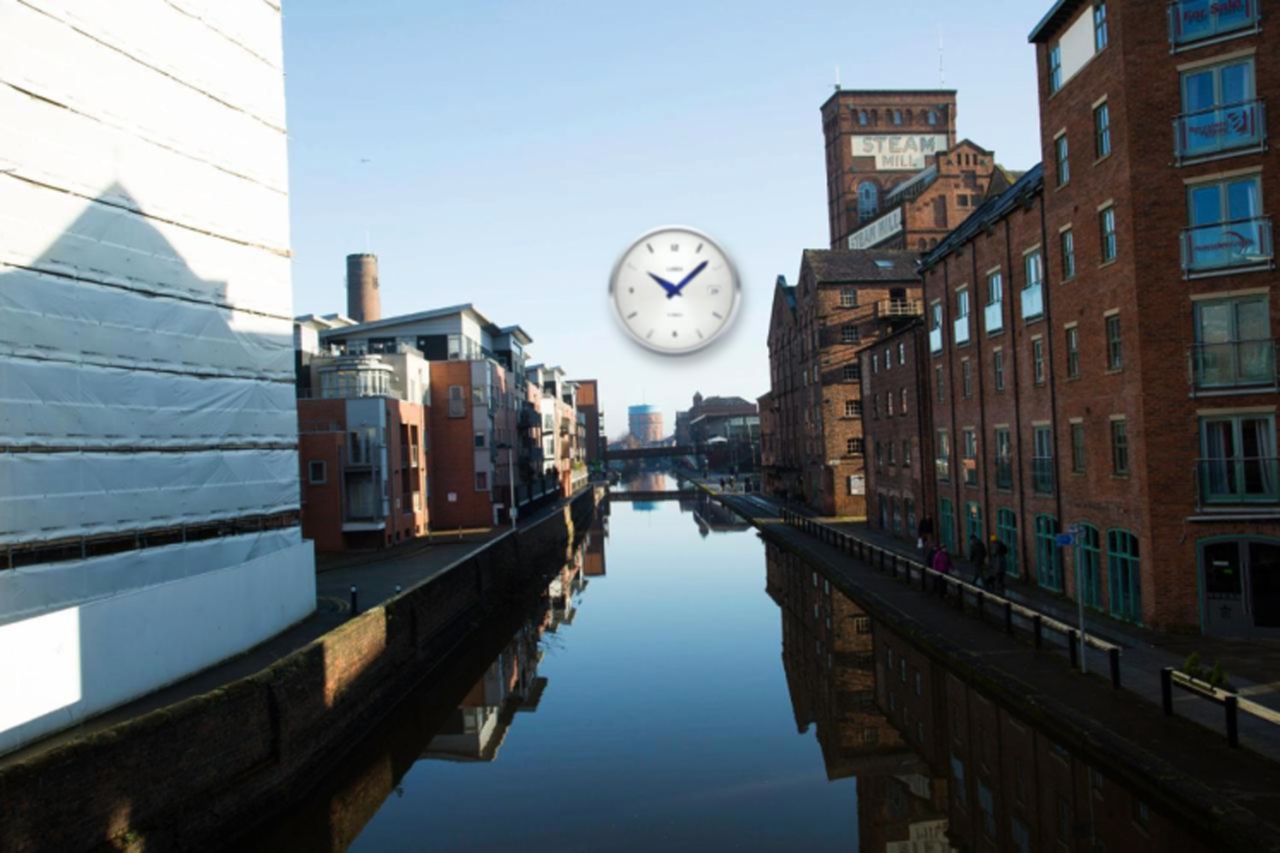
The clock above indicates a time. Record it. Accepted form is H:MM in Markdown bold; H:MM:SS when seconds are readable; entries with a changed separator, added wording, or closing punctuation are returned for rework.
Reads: **10:08**
